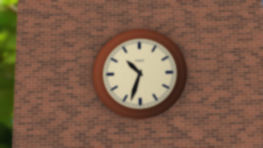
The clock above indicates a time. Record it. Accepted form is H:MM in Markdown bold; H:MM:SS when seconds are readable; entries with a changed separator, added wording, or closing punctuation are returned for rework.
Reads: **10:33**
